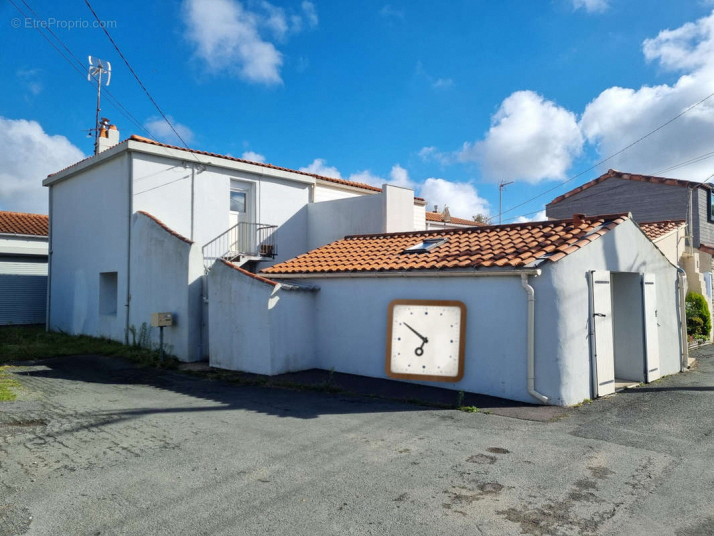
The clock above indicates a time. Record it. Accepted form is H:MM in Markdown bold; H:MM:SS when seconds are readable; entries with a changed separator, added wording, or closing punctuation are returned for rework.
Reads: **6:51**
